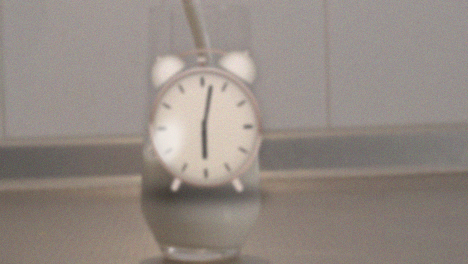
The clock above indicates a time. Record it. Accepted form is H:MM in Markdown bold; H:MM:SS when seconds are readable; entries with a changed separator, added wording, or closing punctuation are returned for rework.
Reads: **6:02**
